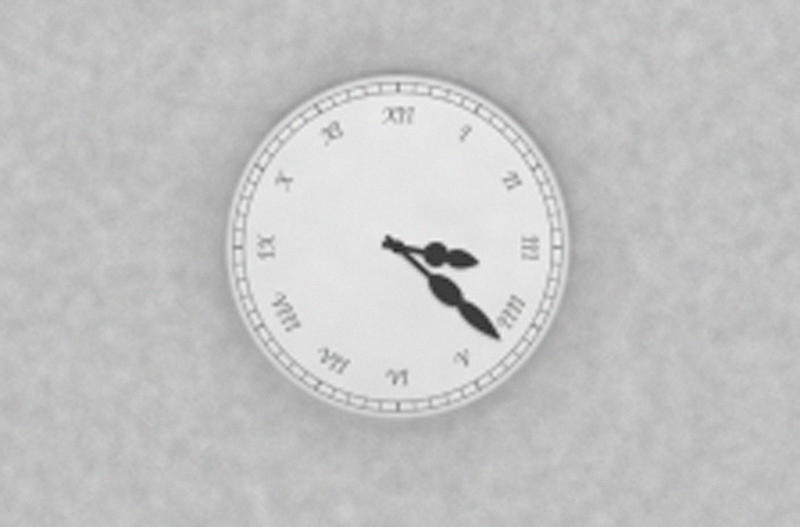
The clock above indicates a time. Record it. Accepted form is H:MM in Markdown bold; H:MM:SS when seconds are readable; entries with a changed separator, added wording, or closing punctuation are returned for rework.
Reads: **3:22**
